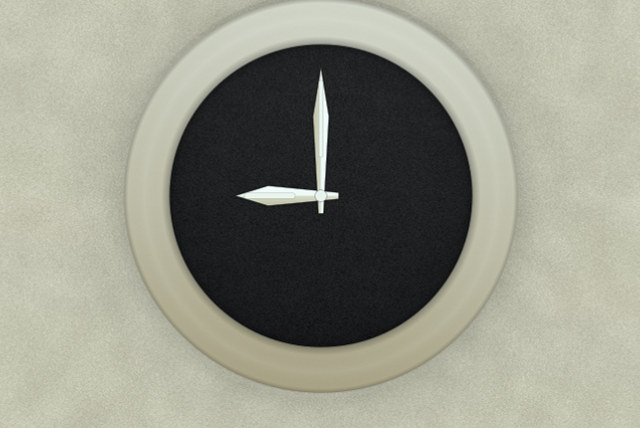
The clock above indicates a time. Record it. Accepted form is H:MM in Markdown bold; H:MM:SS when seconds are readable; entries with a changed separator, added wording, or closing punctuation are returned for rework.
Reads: **9:00**
